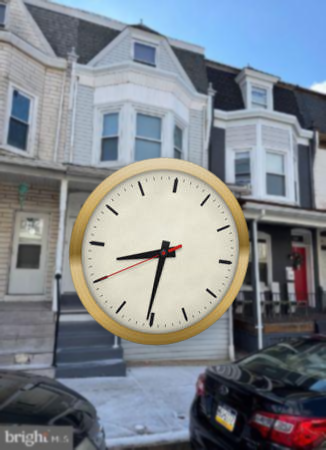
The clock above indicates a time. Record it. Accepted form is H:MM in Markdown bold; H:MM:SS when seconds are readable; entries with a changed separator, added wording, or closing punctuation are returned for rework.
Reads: **8:30:40**
